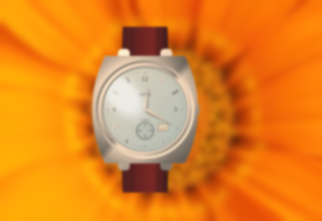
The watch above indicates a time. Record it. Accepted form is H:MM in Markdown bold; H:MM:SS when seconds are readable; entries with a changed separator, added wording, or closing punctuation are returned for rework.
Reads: **12:20**
